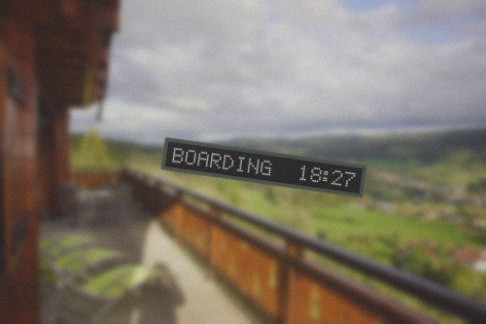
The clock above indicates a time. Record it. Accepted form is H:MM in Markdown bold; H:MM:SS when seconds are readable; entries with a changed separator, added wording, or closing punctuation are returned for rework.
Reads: **18:27**
